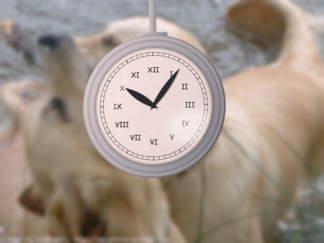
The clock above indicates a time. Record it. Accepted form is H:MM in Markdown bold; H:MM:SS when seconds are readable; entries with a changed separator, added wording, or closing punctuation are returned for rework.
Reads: **10:06**
